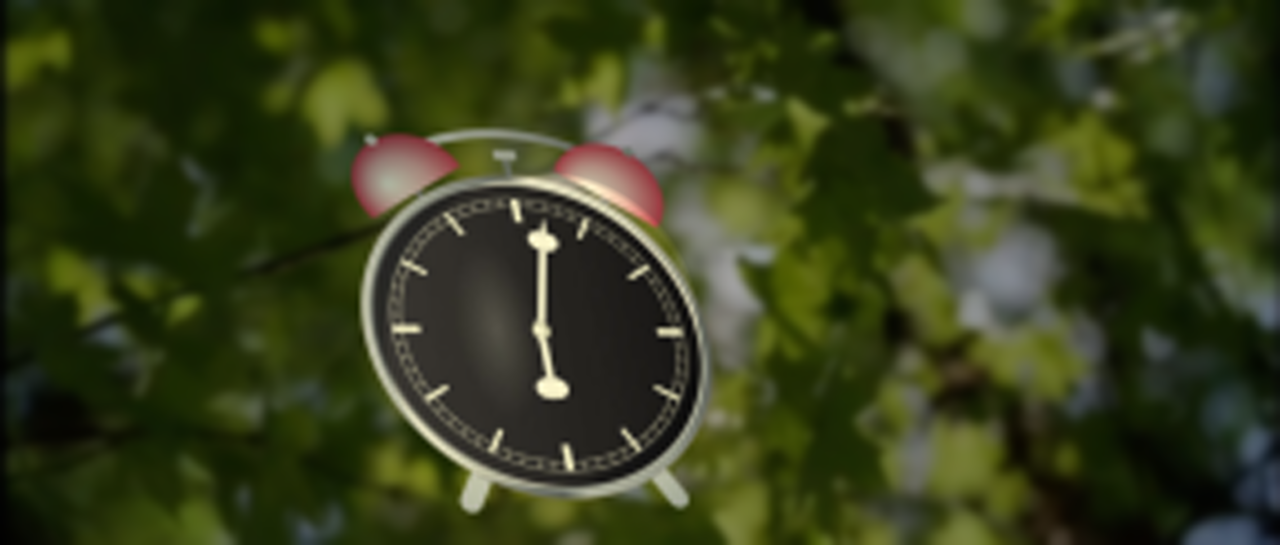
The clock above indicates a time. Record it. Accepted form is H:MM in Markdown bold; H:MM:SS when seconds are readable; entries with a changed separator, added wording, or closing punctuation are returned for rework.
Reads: **6:02**
